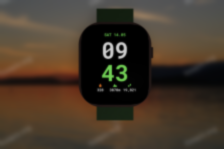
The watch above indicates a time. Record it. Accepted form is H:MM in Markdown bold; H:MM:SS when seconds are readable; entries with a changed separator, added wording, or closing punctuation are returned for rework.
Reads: **9:43**
